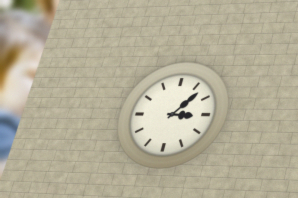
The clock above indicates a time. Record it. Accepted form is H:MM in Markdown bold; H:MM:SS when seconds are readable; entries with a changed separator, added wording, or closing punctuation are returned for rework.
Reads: **3:07**
